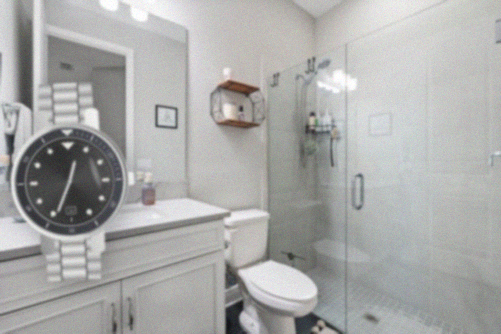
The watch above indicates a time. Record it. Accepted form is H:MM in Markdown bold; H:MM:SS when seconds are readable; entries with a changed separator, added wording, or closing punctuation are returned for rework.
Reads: **12:34**
